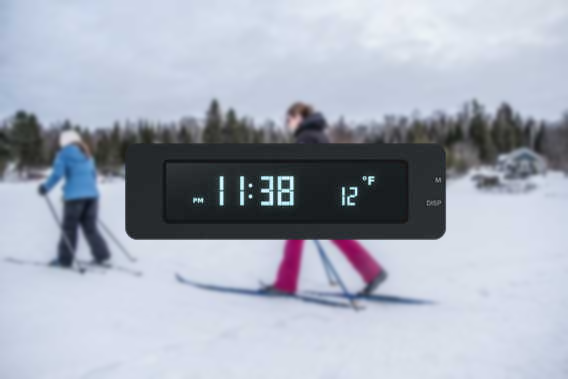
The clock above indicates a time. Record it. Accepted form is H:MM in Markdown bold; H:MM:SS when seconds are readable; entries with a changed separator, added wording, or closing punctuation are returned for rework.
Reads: **11:38**
